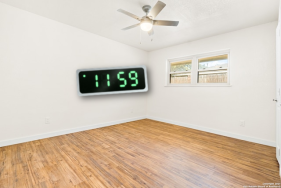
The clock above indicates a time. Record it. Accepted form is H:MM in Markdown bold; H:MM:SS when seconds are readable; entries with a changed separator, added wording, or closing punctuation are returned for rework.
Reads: **11:59**
